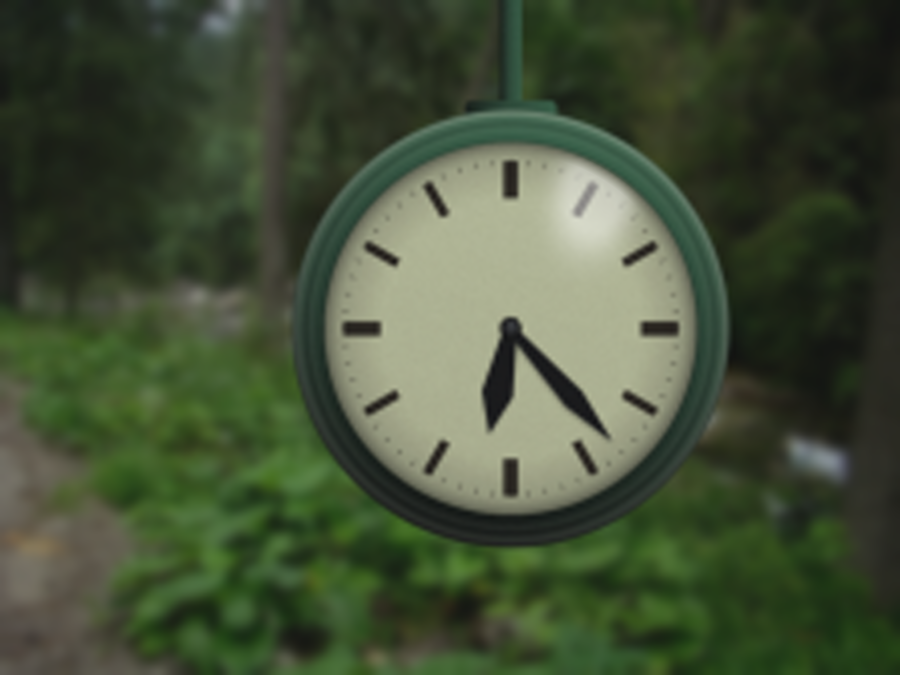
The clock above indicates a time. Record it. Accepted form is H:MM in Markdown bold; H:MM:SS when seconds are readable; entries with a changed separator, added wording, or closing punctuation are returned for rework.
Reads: **6:23**
